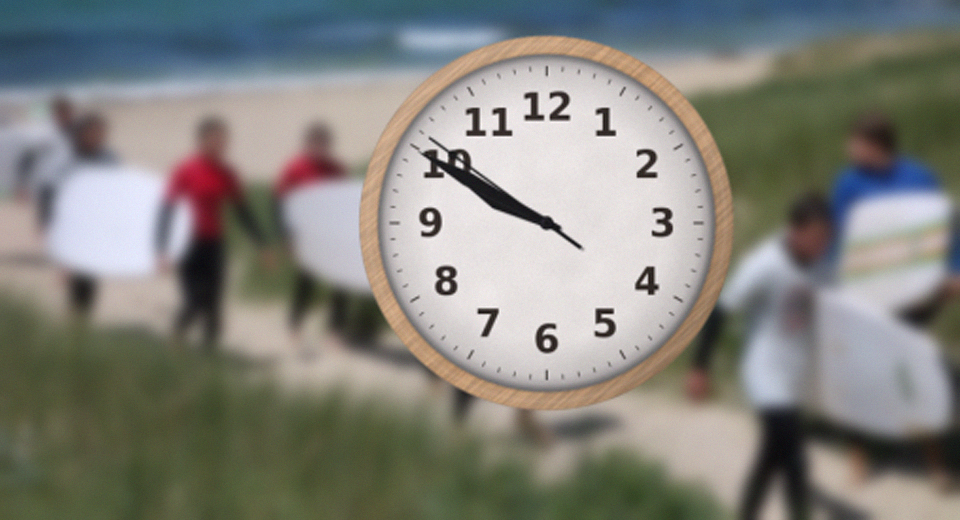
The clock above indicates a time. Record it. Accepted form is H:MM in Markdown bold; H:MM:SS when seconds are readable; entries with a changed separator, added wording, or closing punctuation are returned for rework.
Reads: **9:49:51**
